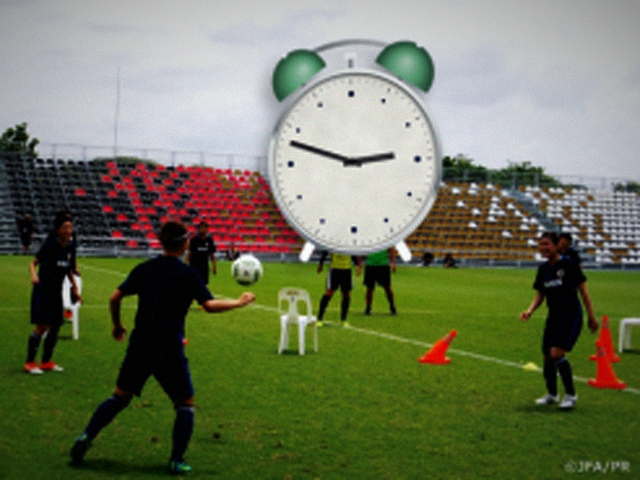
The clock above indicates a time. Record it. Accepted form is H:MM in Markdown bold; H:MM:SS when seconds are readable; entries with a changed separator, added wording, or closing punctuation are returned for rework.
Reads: **2:48**
